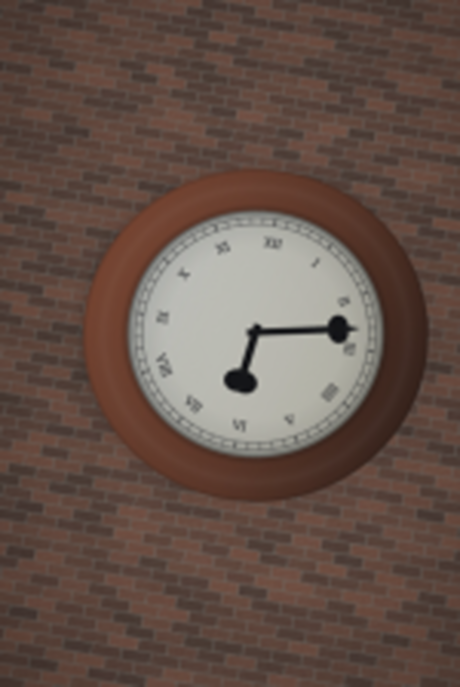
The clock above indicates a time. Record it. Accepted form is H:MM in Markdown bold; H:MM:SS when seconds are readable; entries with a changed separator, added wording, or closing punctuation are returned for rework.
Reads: **6:13**
